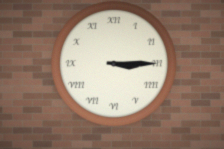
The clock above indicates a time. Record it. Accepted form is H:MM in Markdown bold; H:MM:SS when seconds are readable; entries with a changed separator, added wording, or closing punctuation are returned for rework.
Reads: **3:15**
